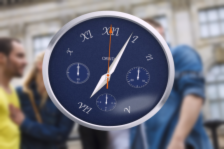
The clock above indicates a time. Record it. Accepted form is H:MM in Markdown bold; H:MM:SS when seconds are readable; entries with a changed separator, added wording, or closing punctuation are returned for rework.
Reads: **7:04**
